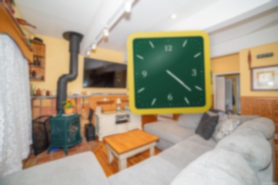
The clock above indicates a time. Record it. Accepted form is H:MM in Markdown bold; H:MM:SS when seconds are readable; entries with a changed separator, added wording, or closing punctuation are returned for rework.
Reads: **4:22**
